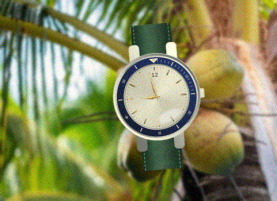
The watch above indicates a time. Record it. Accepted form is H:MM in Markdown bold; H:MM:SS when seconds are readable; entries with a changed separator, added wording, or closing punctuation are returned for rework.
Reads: **8:58**
